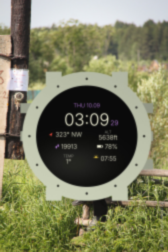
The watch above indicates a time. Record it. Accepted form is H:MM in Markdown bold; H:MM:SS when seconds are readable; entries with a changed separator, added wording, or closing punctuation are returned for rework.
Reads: **3:09**
